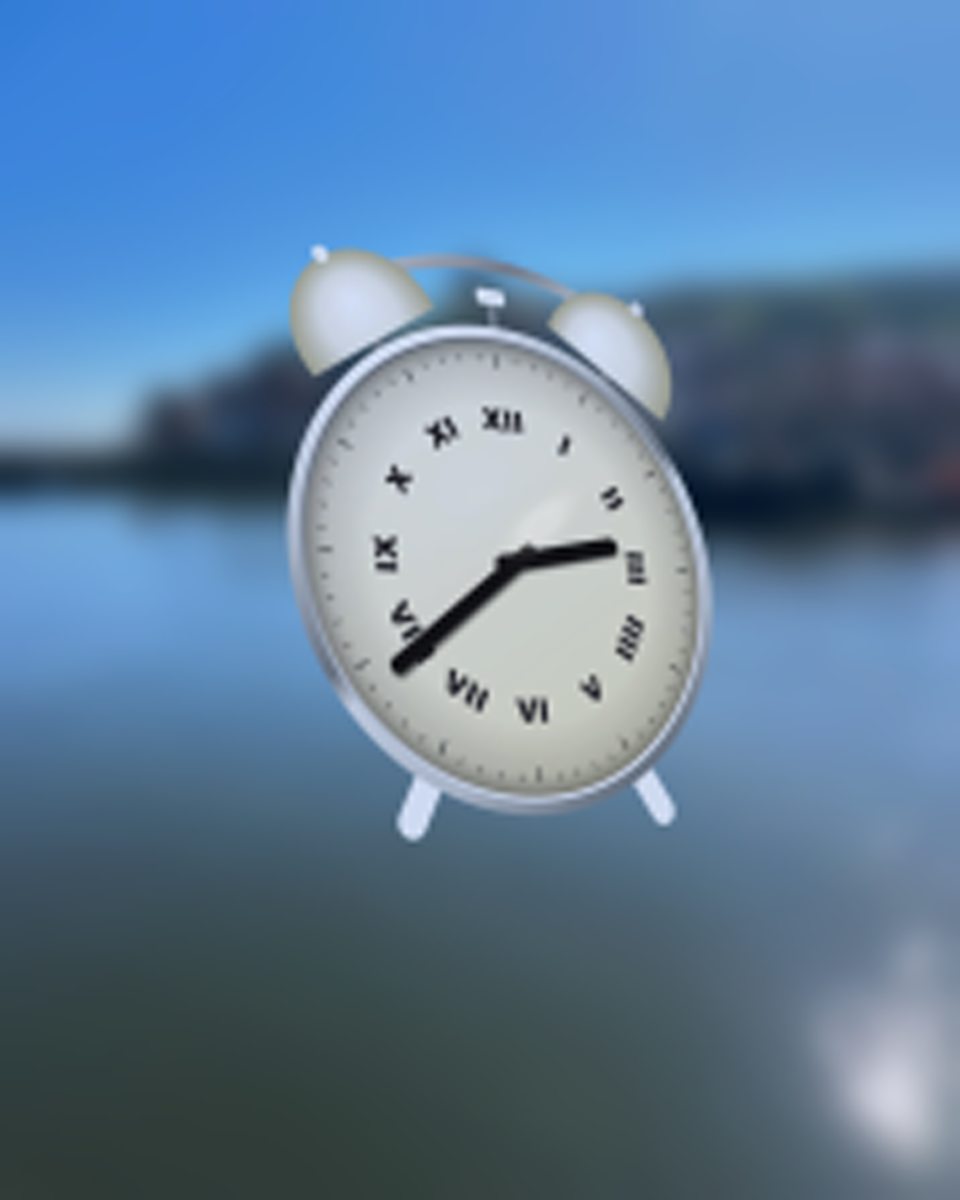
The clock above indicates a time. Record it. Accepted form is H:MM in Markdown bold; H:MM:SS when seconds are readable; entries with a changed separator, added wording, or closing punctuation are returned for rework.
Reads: **2:39**
